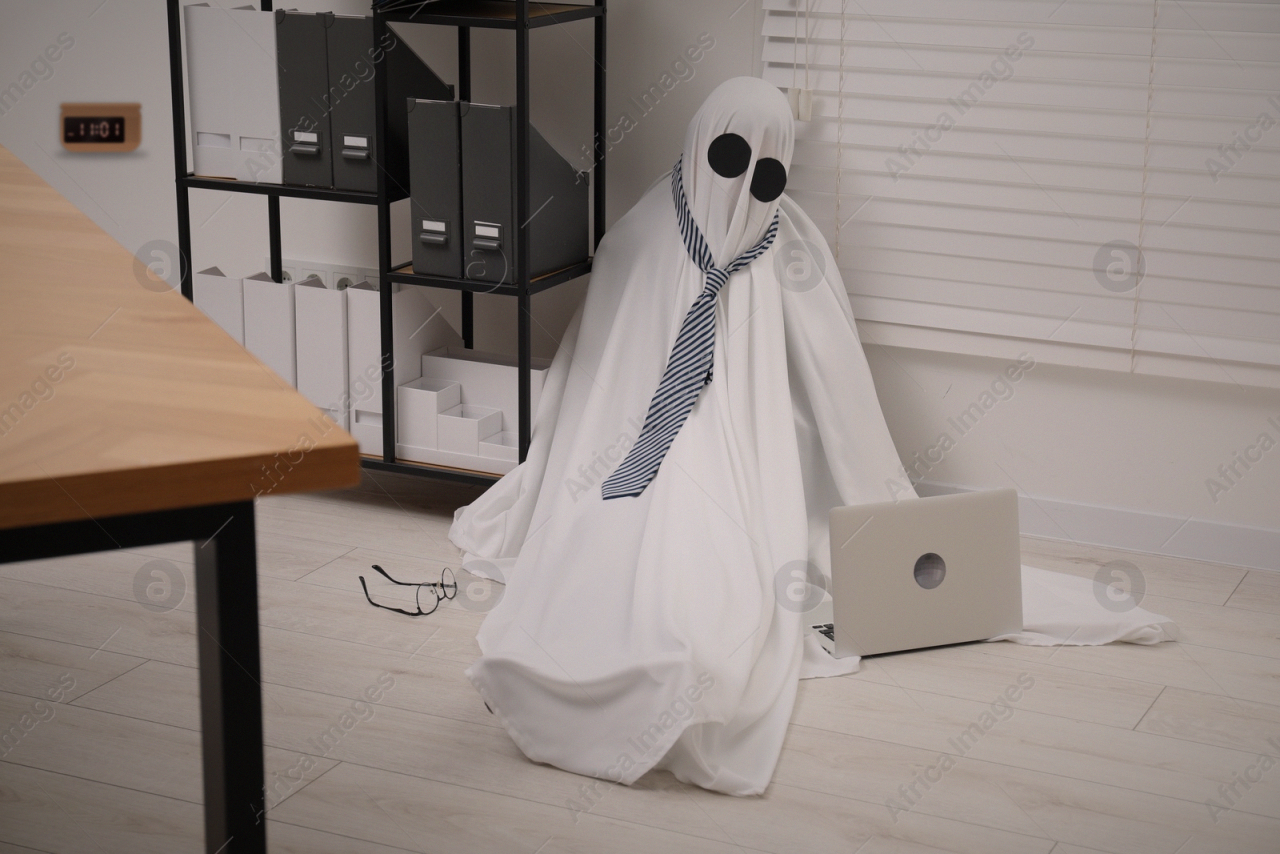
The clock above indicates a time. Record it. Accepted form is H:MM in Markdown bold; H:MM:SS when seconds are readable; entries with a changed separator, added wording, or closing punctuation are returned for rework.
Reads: **11:01**
